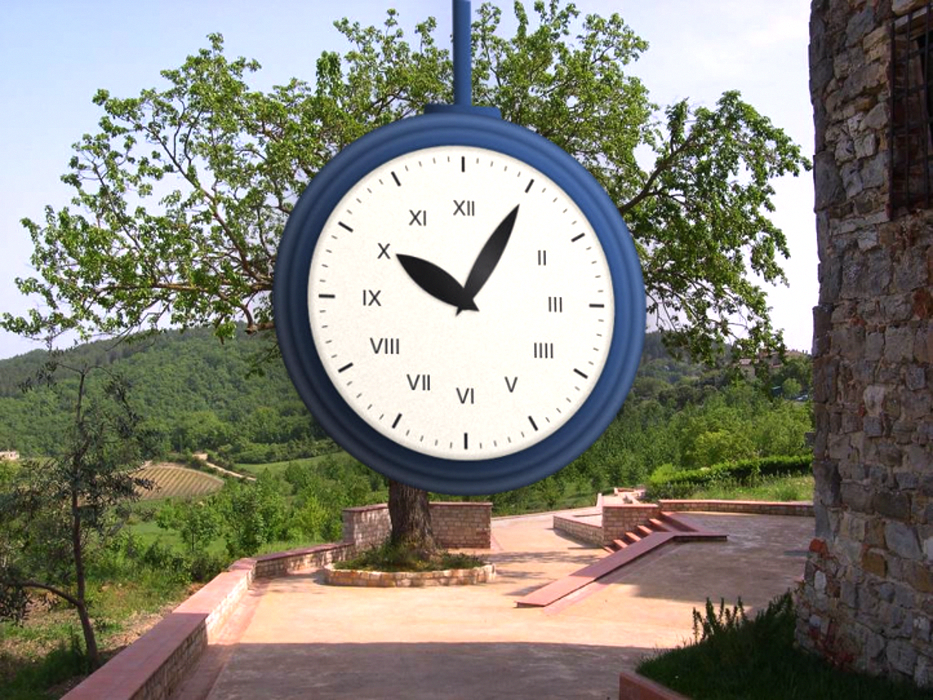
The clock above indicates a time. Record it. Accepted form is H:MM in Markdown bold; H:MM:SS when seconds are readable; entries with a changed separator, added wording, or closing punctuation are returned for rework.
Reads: **10:05**
